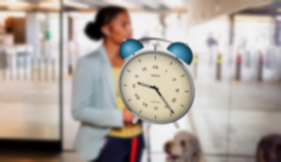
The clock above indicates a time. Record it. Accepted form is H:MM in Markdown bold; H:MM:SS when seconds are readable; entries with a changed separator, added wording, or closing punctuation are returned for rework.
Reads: **9:24**
